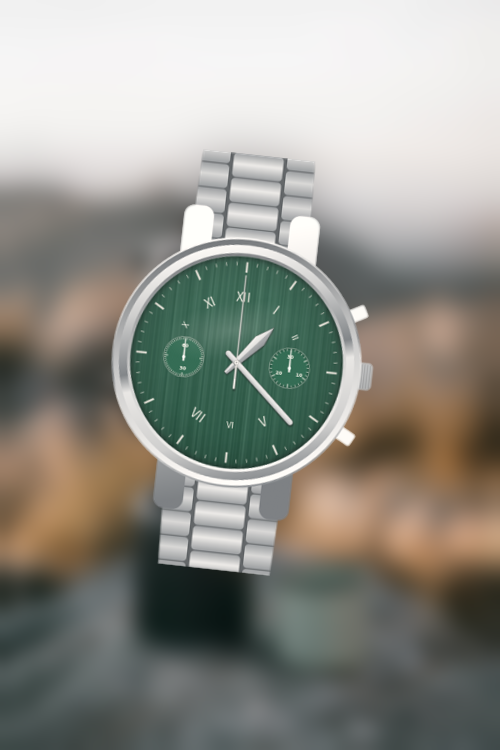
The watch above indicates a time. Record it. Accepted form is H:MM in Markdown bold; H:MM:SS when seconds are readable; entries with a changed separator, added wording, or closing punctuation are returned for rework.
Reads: **1:22**
